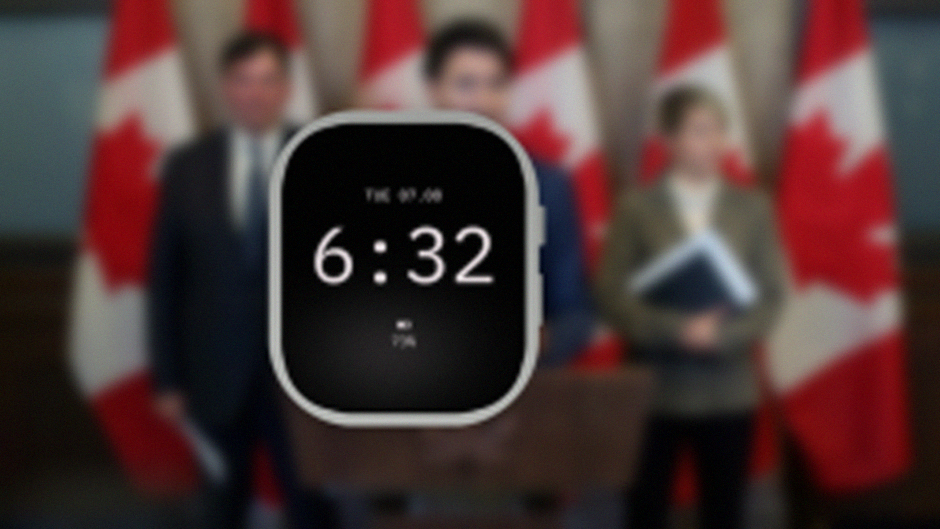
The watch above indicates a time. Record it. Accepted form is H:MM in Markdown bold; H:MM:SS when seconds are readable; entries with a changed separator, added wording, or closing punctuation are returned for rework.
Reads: **6:32**
